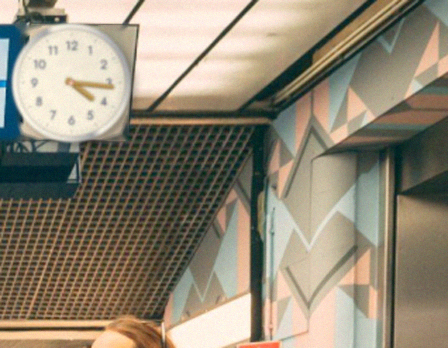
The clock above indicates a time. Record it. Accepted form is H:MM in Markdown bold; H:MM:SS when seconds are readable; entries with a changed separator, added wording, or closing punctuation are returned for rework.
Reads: **4:16**
